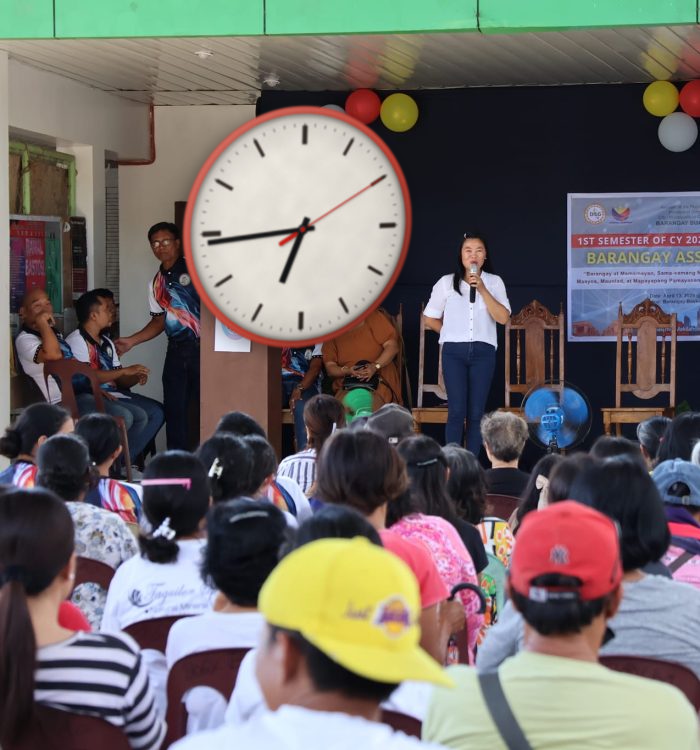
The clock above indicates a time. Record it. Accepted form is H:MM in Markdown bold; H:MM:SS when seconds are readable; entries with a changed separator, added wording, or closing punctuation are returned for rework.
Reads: **6:44:10**
